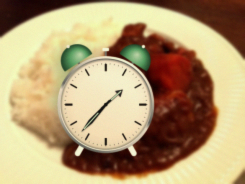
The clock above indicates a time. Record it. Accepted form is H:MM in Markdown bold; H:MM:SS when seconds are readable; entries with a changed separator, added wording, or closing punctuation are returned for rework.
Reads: **1:37**
